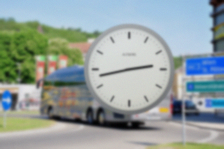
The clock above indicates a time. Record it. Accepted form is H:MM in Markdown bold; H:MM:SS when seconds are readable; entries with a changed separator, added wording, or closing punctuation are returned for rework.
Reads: **2:43**
